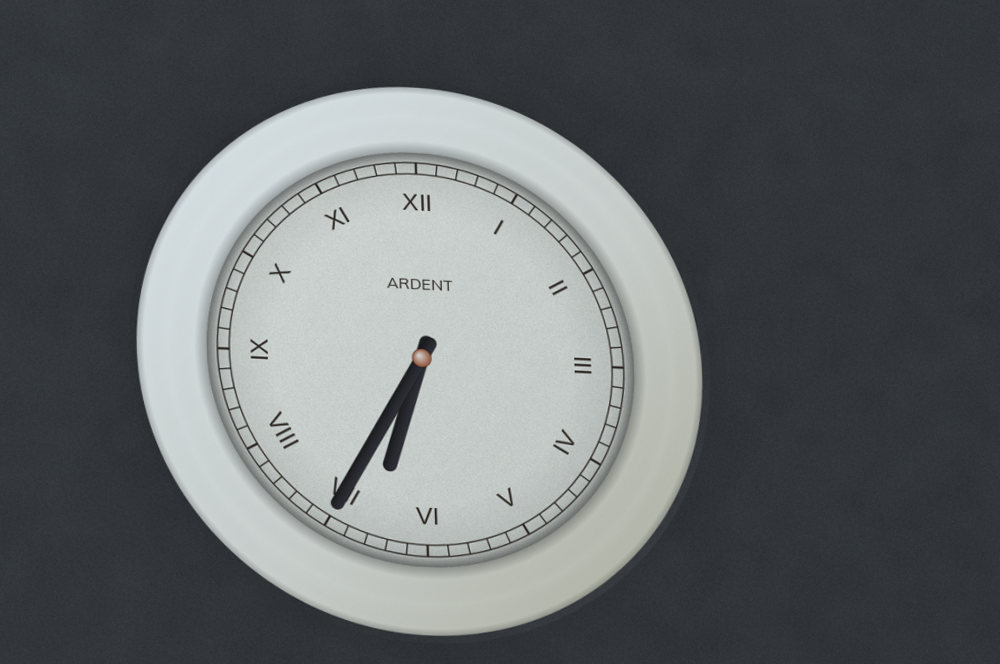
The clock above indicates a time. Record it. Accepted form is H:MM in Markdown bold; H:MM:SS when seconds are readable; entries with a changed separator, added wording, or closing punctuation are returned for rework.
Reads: **6:35**
